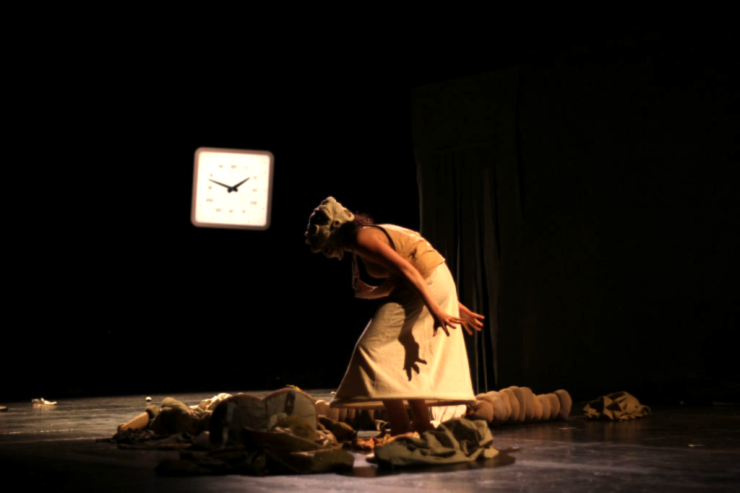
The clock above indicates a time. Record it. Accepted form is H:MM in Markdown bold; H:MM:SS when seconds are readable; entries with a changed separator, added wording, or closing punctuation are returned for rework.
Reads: **1:48**
